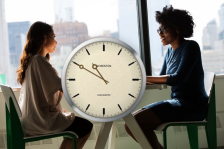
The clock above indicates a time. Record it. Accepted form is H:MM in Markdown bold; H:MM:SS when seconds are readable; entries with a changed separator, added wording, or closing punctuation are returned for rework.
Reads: **10:50**
